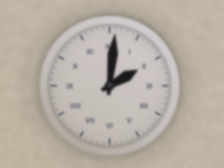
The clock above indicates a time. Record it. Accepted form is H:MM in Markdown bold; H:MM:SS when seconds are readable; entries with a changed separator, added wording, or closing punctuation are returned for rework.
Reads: **2:01**
